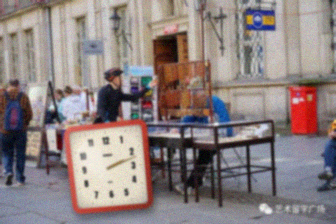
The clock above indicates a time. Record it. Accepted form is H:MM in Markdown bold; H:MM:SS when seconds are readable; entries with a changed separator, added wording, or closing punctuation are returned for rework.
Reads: **2:12**
